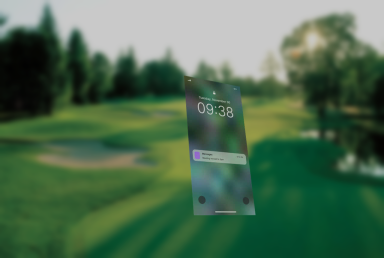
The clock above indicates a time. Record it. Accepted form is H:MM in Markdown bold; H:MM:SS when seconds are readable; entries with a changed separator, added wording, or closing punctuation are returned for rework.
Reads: **9:38**
